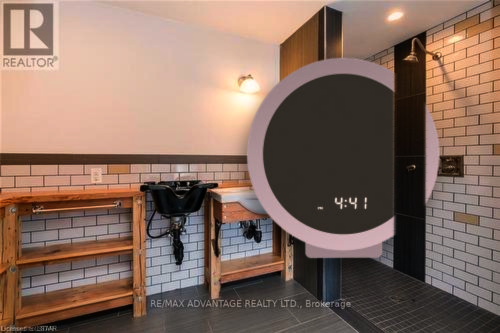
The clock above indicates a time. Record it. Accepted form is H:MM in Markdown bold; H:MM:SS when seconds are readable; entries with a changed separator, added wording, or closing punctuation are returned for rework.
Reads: **4:41**
